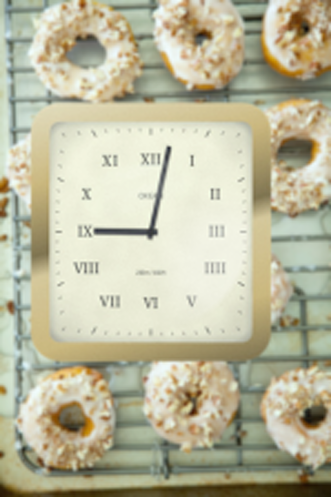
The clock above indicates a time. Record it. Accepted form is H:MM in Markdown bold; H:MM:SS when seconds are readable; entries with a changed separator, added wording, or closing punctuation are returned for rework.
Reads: **9:02**
